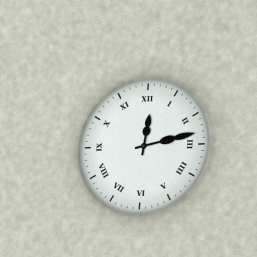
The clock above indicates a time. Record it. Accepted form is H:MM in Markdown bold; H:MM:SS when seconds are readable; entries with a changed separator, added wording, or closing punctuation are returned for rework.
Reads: **12:13**
